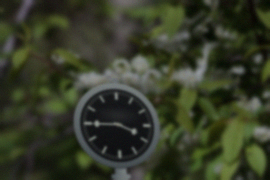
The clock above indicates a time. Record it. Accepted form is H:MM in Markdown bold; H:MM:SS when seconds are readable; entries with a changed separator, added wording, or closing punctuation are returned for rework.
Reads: **3:45**
